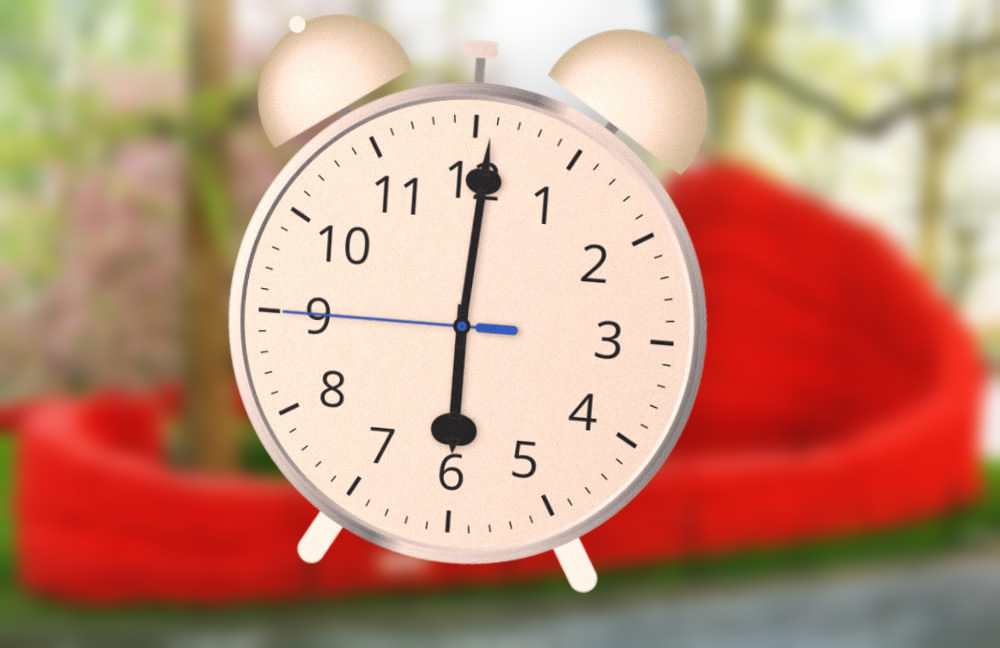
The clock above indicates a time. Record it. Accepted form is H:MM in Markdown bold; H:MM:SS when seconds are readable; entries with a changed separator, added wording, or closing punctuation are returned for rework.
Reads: **6:00:45**
